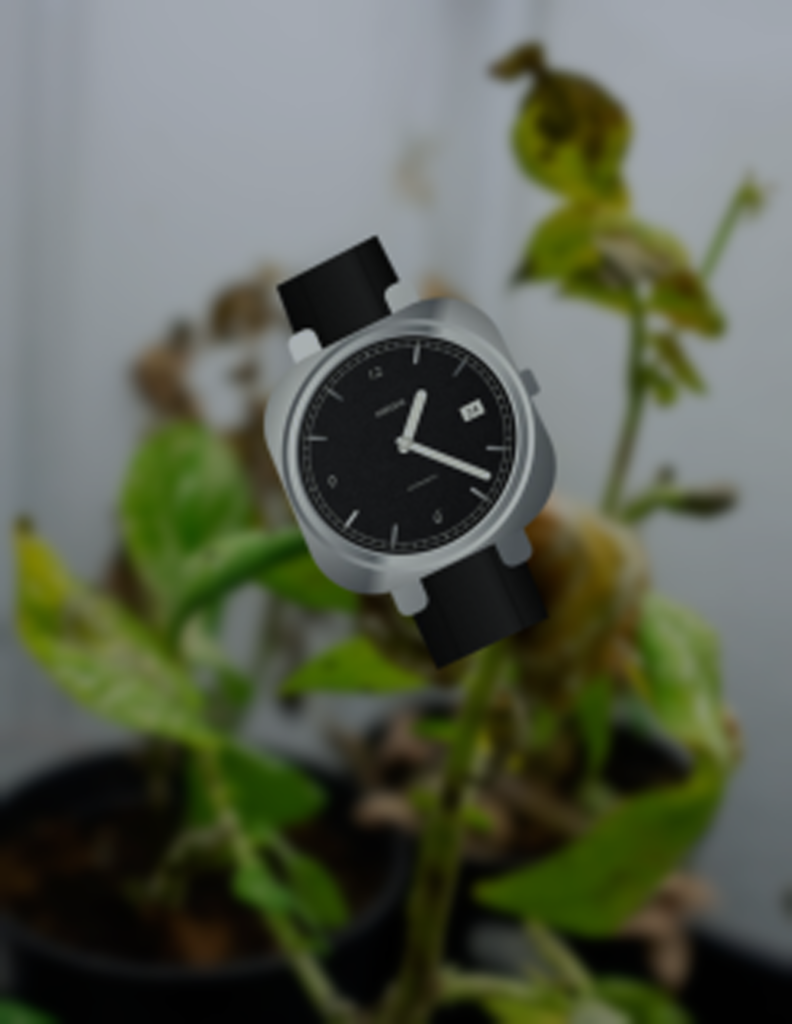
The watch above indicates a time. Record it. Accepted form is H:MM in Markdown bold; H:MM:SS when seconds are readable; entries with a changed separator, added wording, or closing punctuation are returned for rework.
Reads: **1:23**
